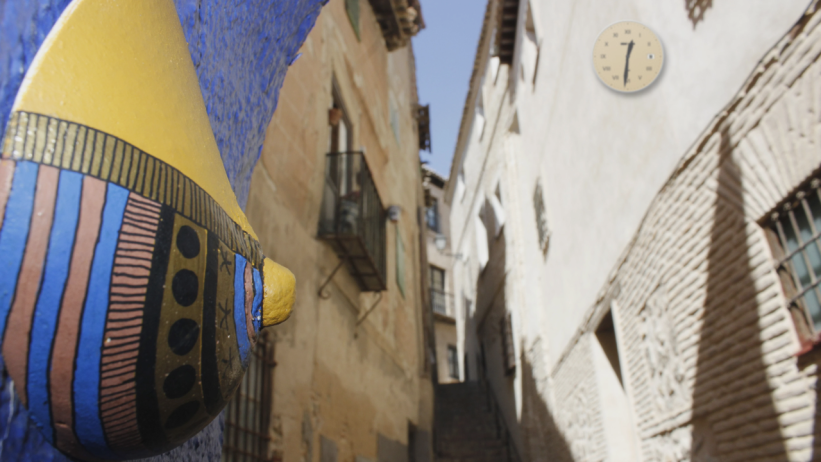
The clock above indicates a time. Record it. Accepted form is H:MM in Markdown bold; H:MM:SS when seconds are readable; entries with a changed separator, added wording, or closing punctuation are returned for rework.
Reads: **12:31**
